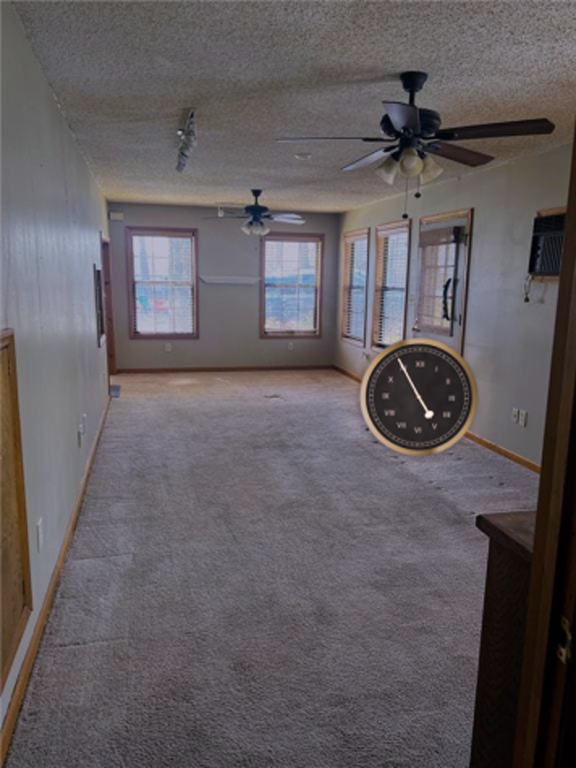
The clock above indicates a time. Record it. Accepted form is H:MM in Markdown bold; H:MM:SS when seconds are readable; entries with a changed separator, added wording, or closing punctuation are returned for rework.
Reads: **4:55**
